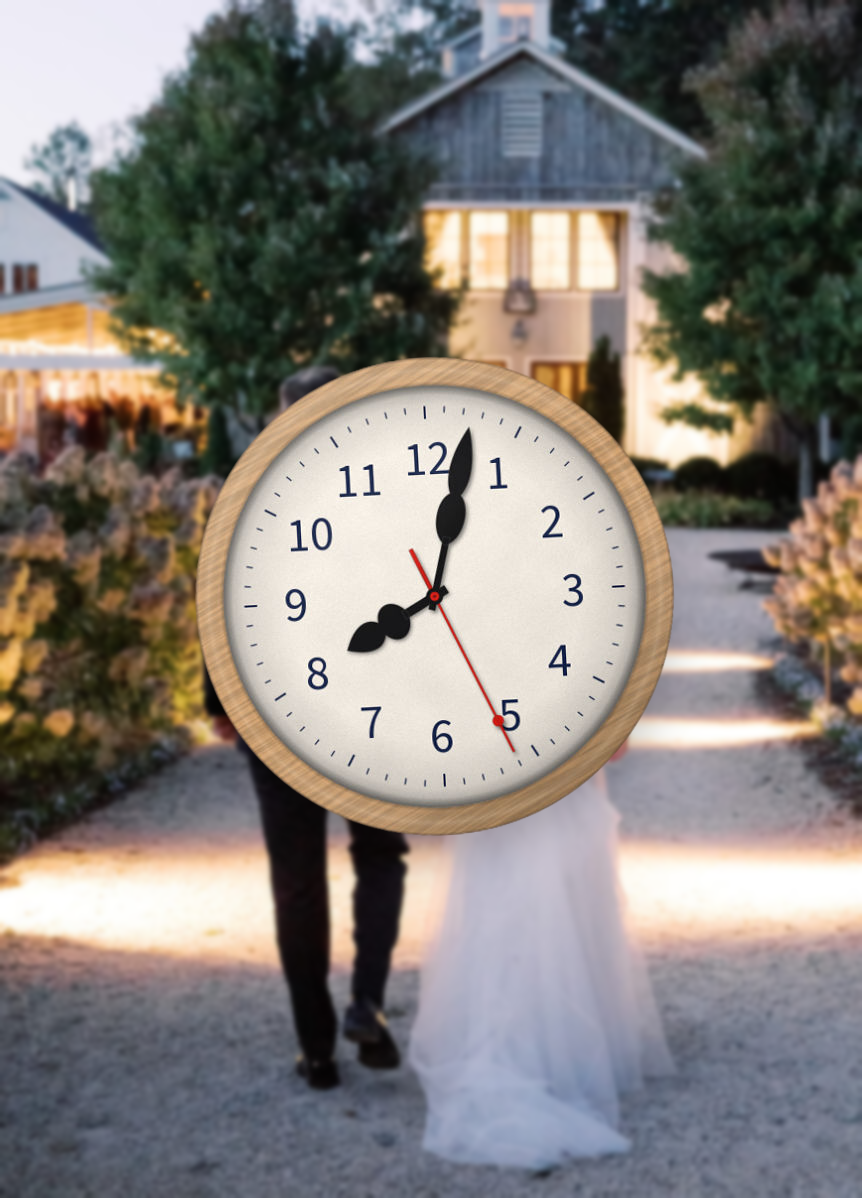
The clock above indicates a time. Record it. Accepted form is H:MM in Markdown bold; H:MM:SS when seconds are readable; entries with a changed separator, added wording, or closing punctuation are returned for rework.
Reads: **8:02:26**
